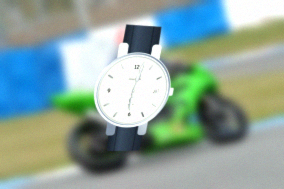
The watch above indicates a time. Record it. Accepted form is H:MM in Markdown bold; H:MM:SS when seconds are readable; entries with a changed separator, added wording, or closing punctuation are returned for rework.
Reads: **6:02**
